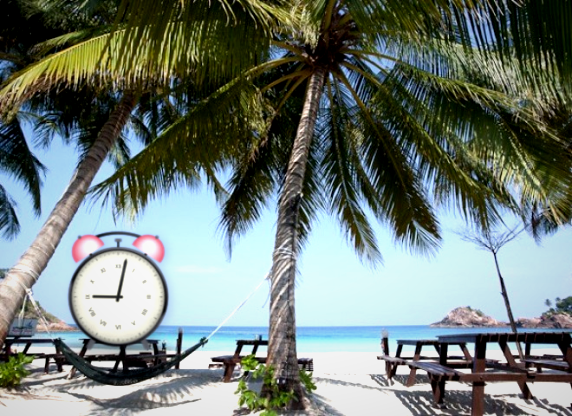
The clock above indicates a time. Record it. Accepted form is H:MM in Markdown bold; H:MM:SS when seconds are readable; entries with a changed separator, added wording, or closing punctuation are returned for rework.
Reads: **9:02**
